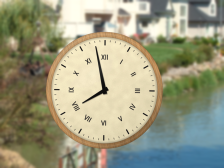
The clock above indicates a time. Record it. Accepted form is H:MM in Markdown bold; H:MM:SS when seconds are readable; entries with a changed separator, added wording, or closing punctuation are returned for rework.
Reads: **7:58**
